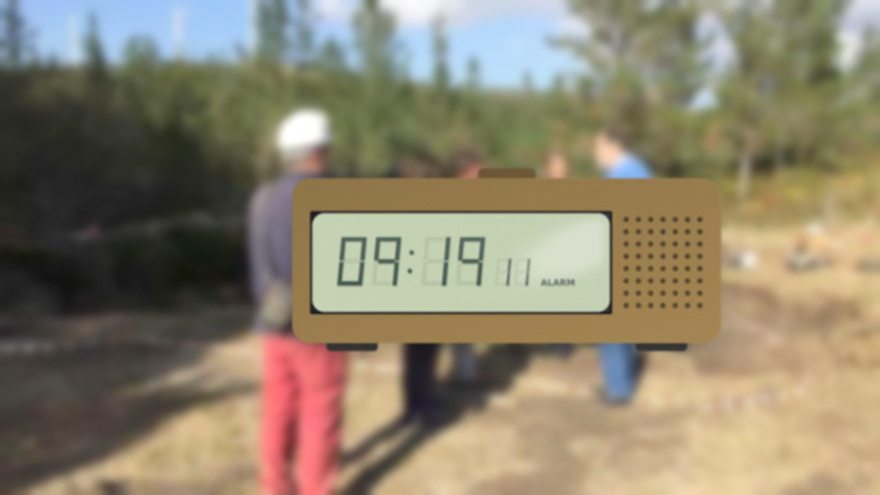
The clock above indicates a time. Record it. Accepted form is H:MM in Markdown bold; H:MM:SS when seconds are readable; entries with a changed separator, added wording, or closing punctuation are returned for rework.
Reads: **9:19:11**
